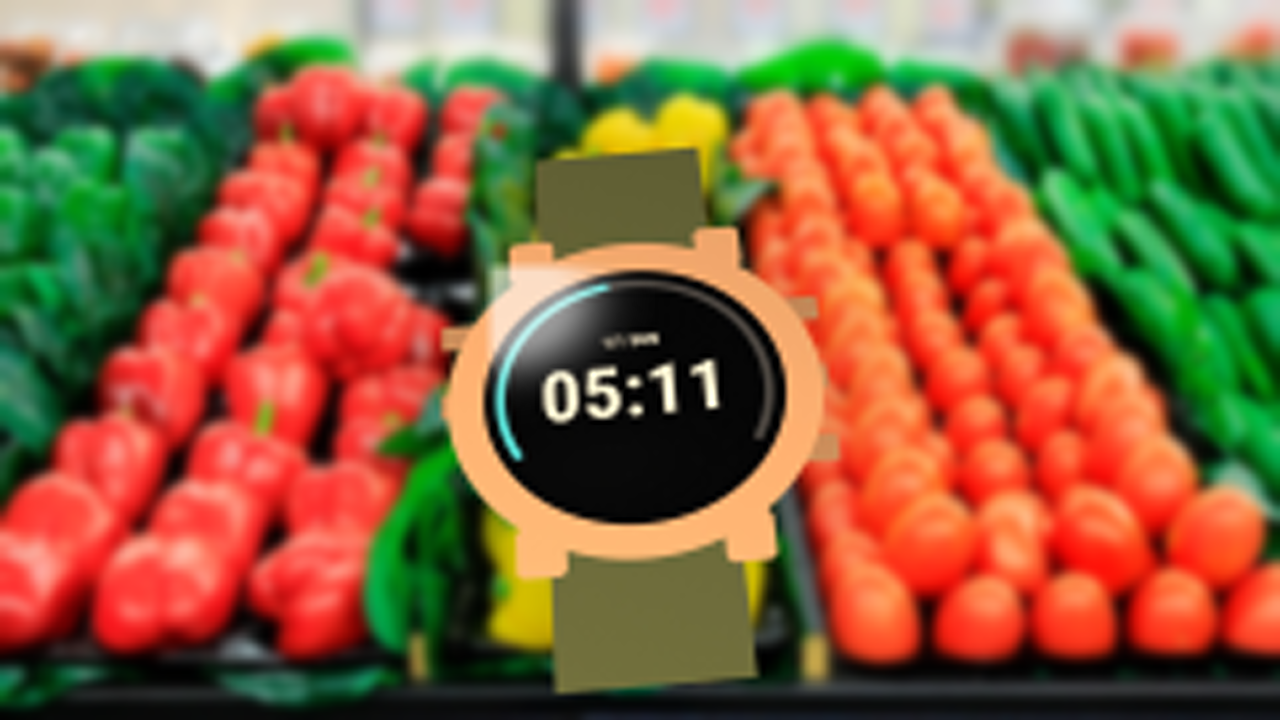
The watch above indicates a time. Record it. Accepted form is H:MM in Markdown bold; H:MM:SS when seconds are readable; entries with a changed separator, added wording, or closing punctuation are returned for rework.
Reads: **5:11**
